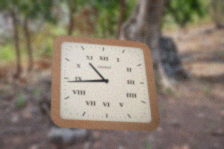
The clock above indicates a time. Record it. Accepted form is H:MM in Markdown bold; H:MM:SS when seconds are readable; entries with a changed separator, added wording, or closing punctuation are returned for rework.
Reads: **10:44**
